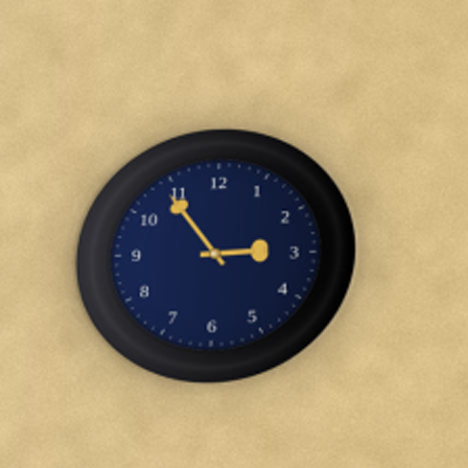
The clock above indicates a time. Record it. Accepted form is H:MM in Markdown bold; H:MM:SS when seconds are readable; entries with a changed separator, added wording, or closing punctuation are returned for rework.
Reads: **2:54**
